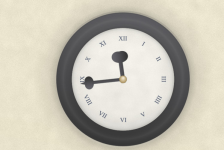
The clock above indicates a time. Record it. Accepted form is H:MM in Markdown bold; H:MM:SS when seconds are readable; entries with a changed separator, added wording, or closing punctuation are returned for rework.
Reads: **11:44**
